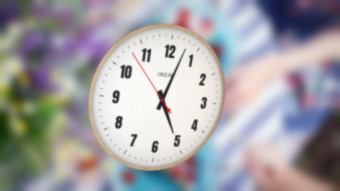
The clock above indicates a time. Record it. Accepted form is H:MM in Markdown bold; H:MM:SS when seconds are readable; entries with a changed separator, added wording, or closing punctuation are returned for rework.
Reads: **5:02:53**
